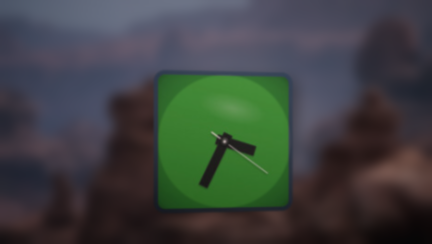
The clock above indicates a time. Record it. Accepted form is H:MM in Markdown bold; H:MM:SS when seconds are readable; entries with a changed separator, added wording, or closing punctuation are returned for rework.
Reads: **3:34:21**
